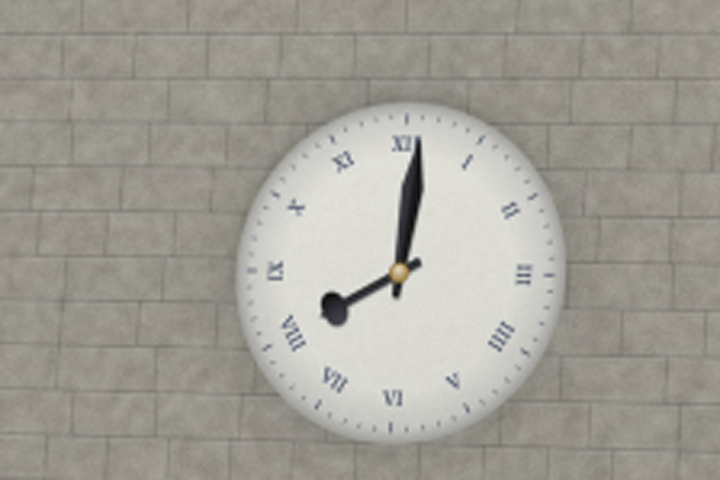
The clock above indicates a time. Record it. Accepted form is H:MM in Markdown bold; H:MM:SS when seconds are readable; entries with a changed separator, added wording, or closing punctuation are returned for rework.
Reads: **8:01**
